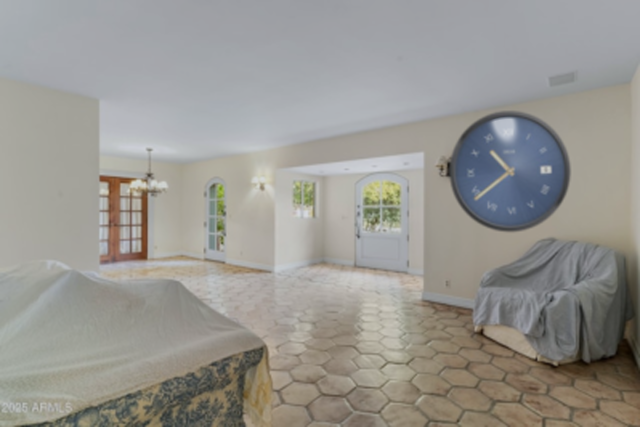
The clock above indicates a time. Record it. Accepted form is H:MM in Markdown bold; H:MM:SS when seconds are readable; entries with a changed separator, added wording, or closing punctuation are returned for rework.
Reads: **10:39**
